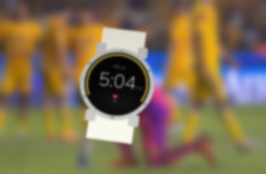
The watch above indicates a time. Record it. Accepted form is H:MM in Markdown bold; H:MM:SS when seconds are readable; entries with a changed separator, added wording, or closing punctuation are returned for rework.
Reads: **5:04**
